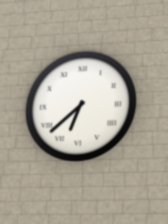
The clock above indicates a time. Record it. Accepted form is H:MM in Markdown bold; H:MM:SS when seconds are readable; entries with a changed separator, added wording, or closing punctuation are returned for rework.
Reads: **6:38**
